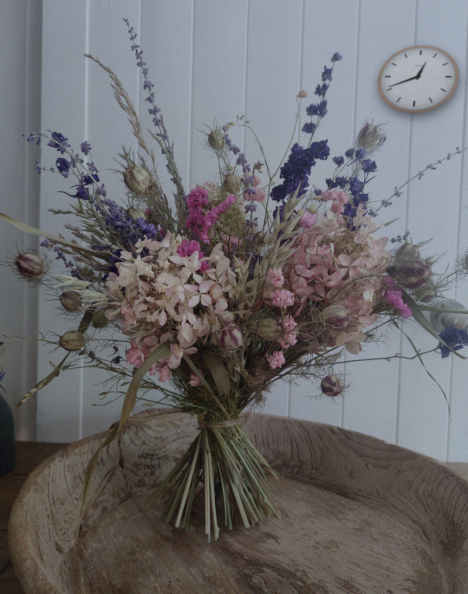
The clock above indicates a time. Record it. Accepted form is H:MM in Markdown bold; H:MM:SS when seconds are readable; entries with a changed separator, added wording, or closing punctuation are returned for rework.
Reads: **12:41**
